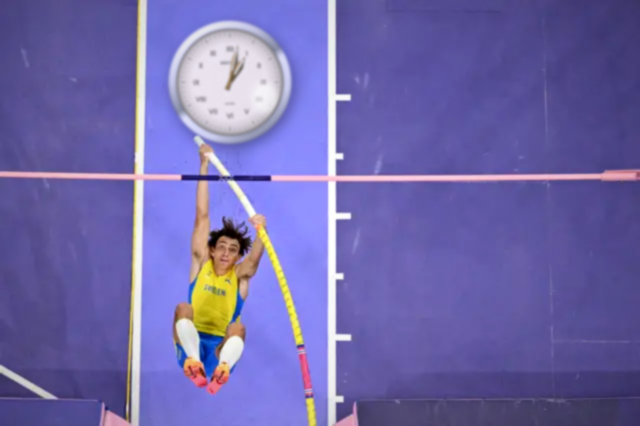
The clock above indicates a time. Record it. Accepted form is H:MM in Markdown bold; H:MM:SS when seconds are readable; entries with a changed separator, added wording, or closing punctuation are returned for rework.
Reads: **1:02**
